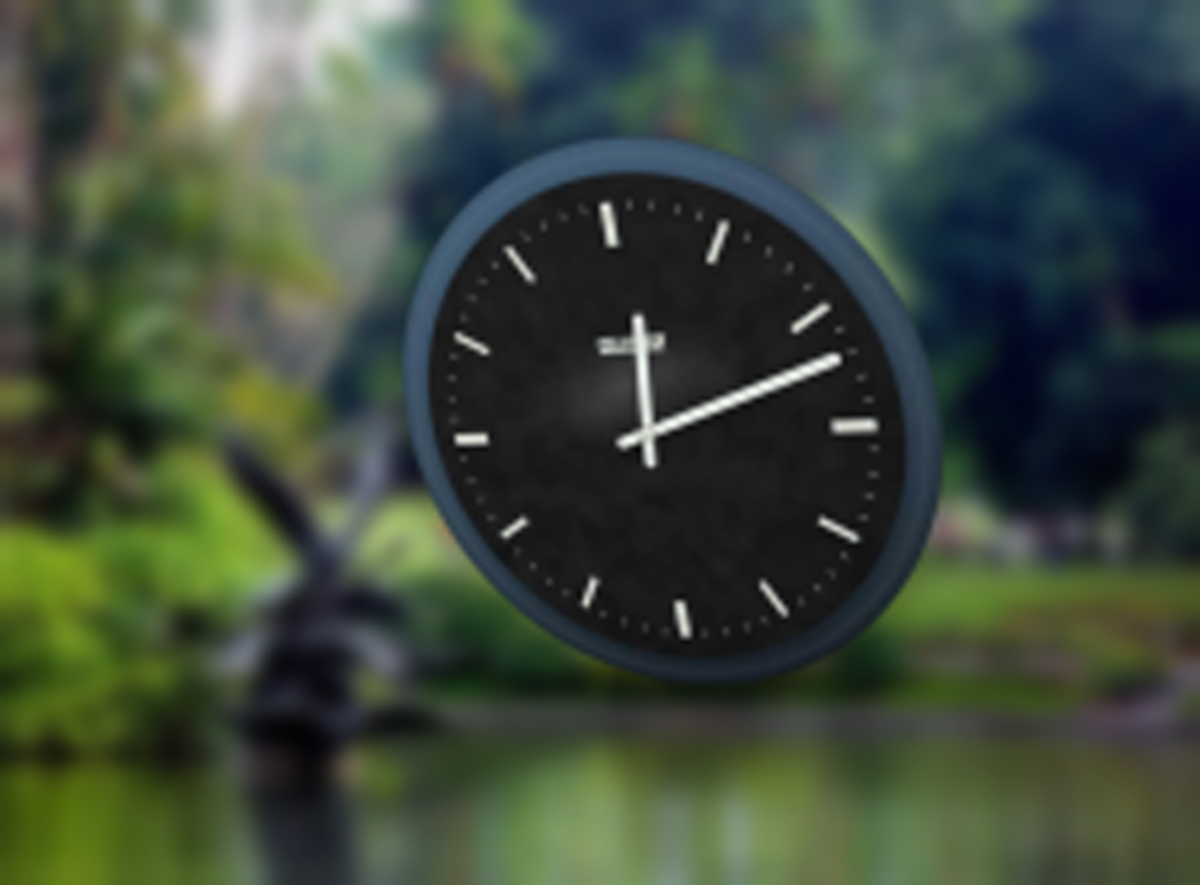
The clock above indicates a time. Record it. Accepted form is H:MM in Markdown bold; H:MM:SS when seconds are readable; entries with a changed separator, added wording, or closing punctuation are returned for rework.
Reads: **12:12**
